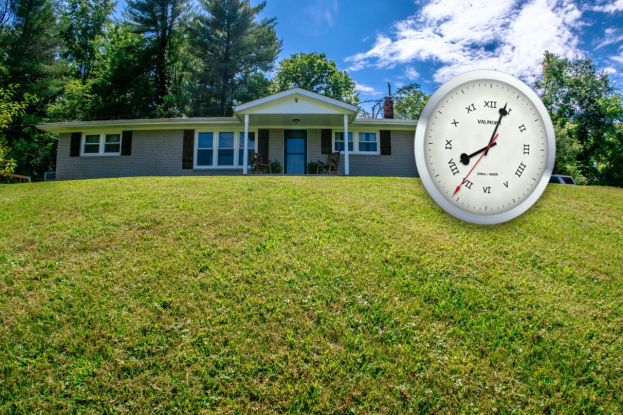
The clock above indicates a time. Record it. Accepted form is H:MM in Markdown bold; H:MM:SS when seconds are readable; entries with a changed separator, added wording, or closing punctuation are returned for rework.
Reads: **8:03:36**
